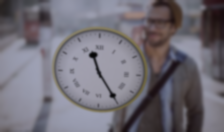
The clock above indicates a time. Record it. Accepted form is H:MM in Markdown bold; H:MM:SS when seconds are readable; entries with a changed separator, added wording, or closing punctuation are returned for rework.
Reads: **11:25**
